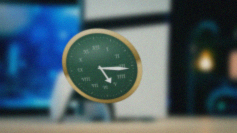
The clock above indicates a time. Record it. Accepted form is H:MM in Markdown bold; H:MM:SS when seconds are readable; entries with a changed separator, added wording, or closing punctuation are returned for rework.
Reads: **5:16**
